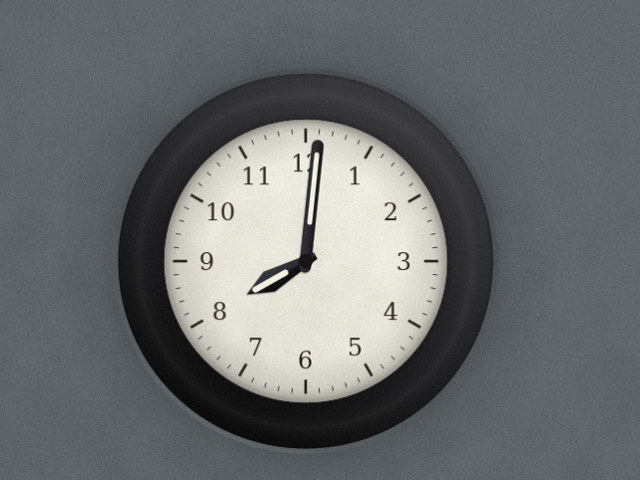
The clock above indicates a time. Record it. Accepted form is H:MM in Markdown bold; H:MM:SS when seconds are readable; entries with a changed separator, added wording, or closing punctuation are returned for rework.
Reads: **8:01**
